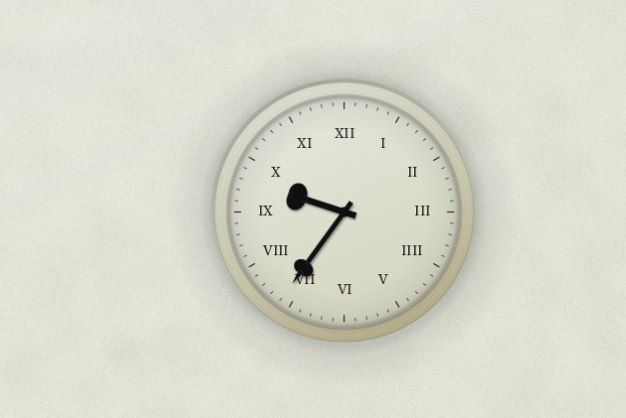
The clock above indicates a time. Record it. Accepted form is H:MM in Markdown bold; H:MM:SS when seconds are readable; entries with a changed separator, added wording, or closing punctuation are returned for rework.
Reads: **9:36**
